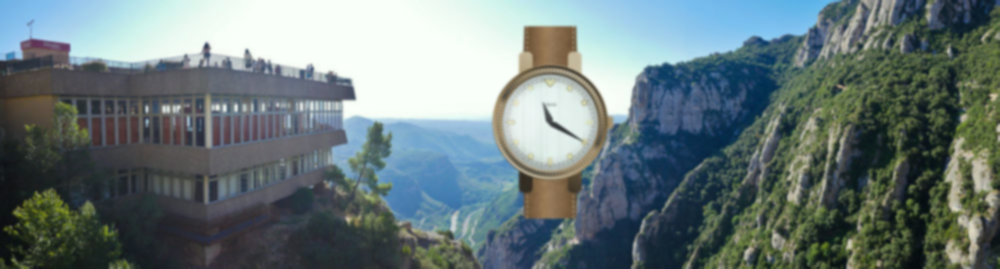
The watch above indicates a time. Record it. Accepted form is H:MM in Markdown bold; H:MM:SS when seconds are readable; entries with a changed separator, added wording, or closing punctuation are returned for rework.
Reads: **11:20**
